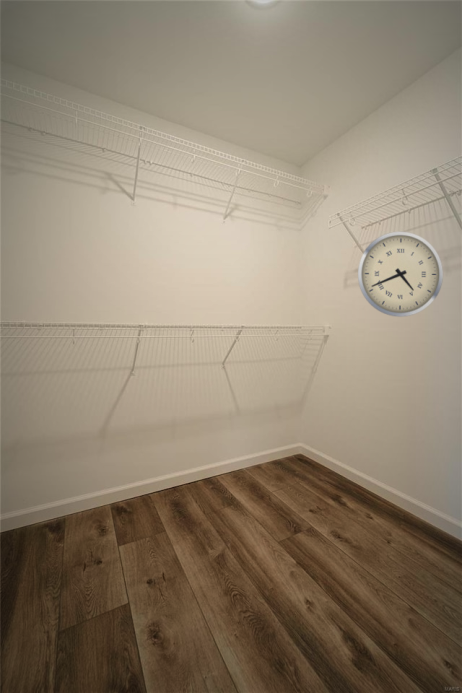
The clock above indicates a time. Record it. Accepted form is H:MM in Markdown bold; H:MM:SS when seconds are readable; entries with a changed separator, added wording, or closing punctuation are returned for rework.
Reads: **4:41**
